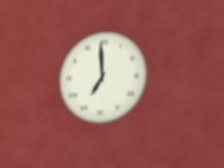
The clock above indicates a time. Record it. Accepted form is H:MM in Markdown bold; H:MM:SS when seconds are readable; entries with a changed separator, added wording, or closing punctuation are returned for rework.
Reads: **6:59**
